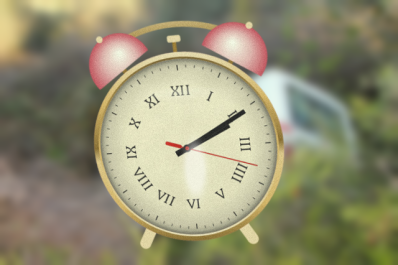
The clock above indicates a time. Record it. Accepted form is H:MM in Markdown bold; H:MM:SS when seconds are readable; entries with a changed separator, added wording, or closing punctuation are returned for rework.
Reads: **2:10:18**
